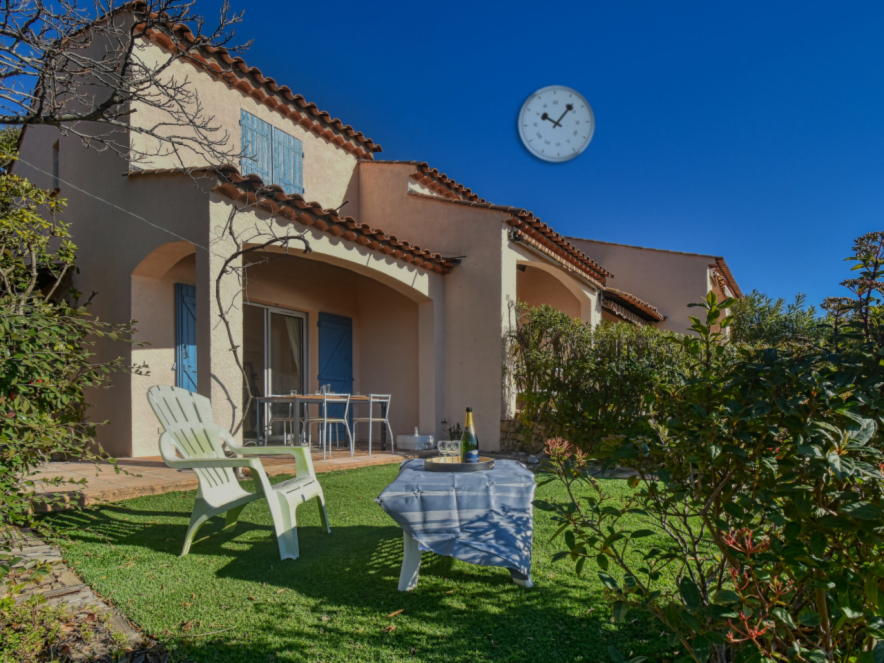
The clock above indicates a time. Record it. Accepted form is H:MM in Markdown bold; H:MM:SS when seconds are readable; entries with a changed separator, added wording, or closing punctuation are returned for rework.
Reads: **10:07**
